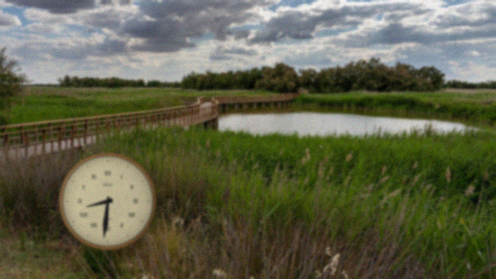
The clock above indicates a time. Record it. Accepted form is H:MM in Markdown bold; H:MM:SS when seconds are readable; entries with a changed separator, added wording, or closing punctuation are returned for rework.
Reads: **8:31**
